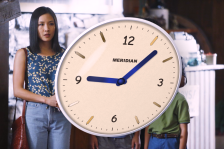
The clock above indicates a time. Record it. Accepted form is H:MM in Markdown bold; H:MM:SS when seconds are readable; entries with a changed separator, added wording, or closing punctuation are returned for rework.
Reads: **9:07**
